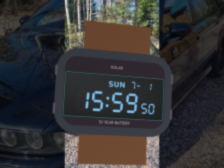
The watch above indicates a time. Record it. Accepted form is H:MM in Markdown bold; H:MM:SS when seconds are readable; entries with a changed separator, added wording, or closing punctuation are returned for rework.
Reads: **15:59:50**
